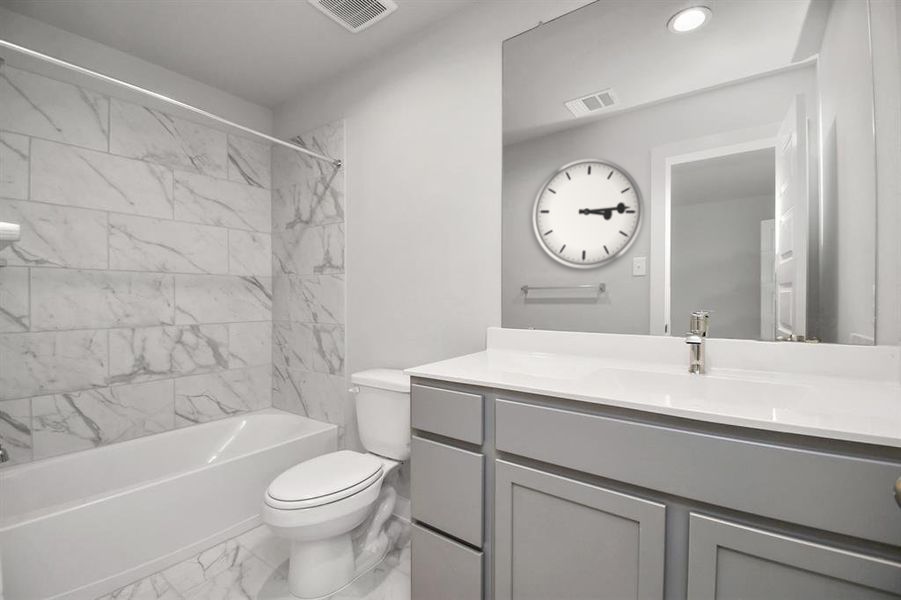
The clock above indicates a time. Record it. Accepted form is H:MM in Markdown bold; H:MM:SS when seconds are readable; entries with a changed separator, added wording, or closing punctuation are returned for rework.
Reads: **3:14**
